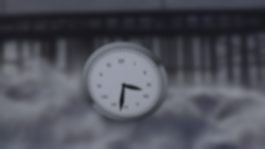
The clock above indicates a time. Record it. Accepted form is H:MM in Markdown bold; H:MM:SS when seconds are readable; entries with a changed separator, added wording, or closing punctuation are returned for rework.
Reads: **3:32**
